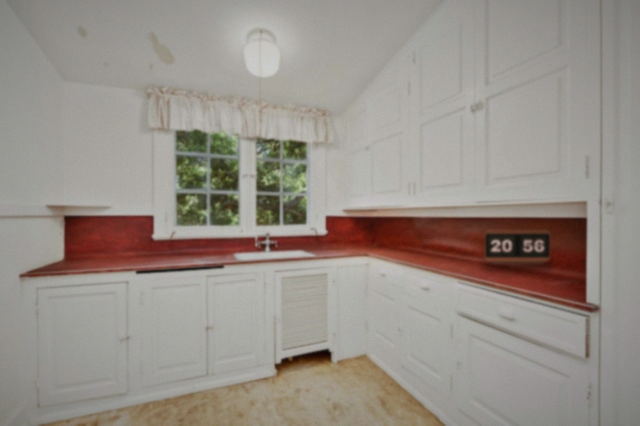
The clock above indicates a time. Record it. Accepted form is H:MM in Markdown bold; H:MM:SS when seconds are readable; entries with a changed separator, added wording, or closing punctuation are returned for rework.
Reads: **20:56**
